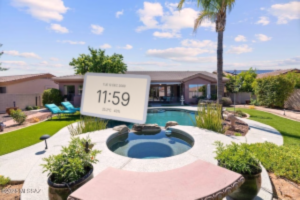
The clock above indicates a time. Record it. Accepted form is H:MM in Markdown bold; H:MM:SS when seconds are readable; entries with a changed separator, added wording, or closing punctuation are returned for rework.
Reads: **11:59**
